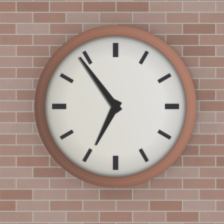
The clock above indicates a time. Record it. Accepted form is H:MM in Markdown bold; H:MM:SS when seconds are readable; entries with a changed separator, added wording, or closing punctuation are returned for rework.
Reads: **6:54**
